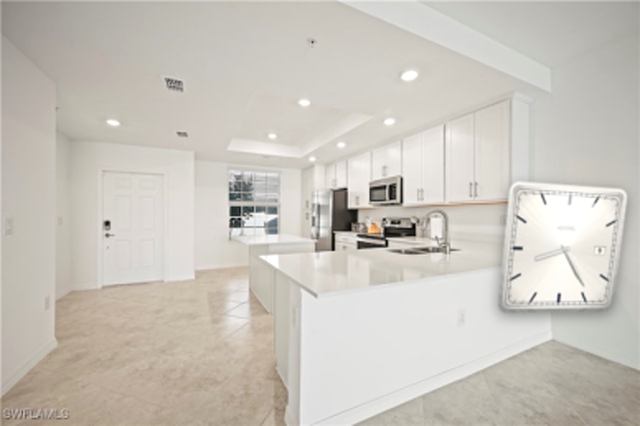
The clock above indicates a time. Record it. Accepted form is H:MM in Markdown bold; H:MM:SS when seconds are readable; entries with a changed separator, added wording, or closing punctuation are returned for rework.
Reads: **8:24**
